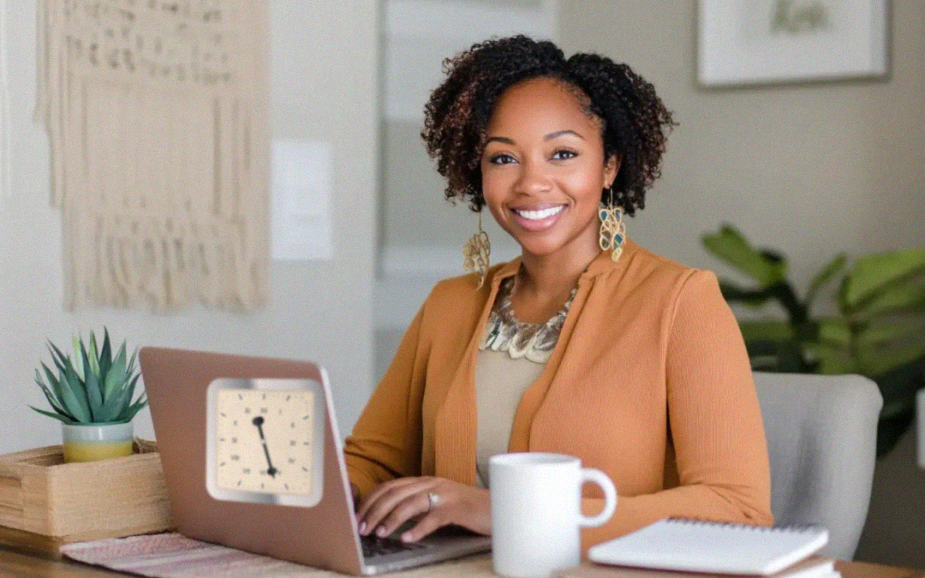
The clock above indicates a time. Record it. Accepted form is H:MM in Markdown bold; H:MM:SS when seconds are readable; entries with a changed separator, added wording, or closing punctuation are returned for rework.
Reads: **11:27**
